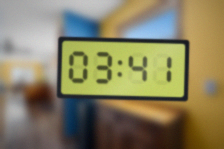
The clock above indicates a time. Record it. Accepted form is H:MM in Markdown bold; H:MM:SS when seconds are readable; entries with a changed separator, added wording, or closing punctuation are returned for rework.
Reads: **3:41**
